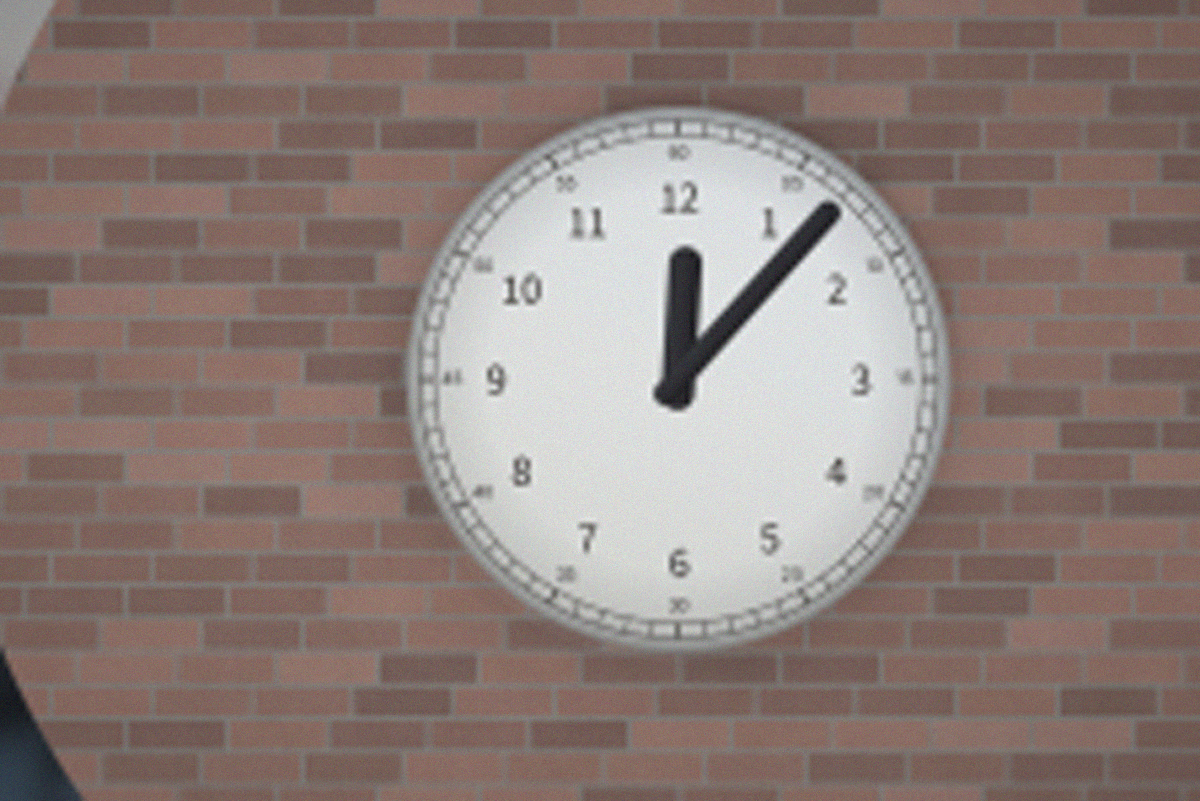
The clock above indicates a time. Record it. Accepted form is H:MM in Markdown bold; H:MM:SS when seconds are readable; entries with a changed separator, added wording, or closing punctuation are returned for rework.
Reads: **12:07**
